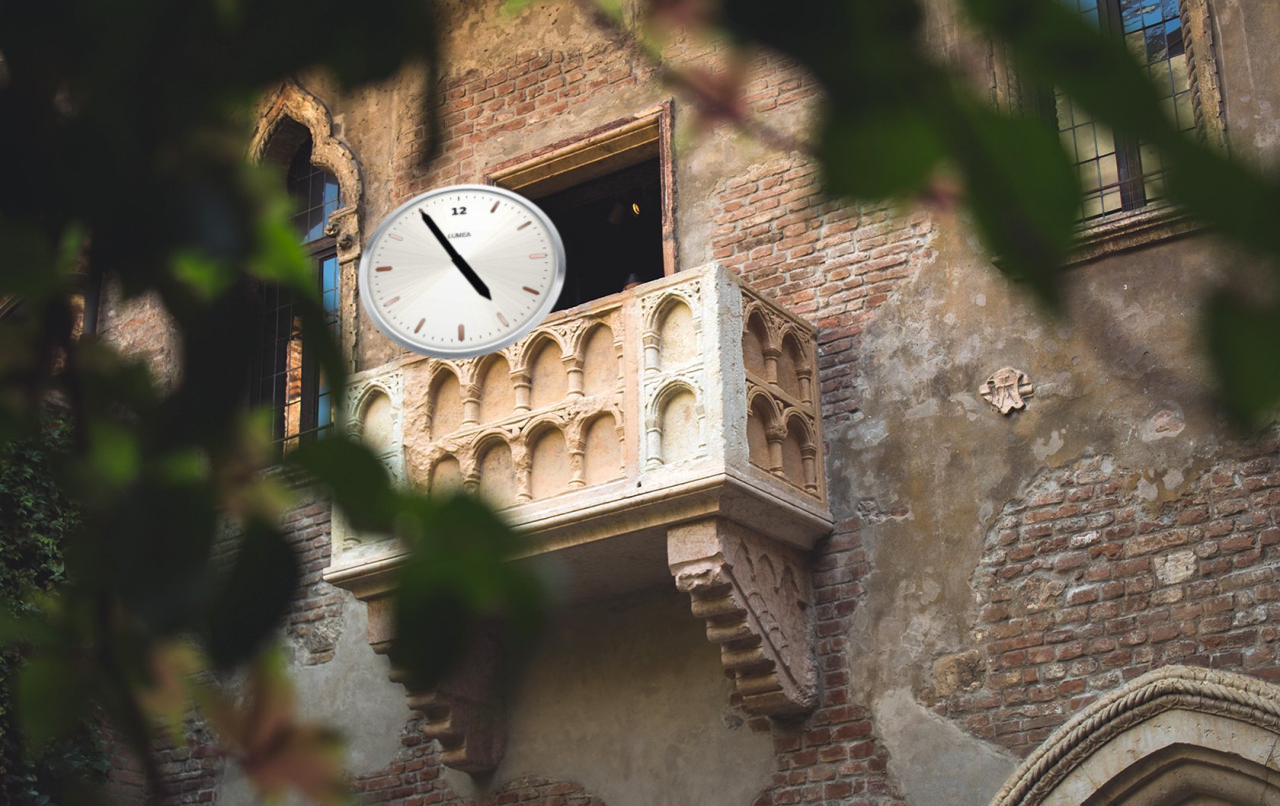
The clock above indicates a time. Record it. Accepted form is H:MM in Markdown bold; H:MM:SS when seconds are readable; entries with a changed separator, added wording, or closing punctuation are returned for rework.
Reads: **4:55**
